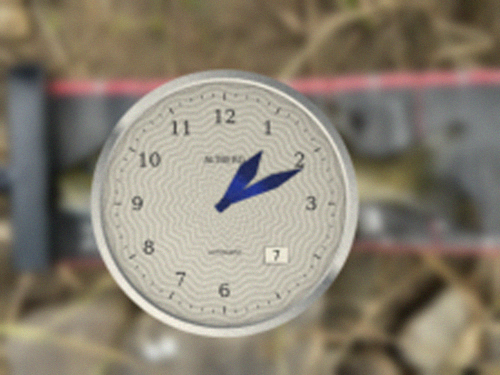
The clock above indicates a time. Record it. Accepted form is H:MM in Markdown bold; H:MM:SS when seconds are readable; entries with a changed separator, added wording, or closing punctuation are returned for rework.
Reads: **1:11**
